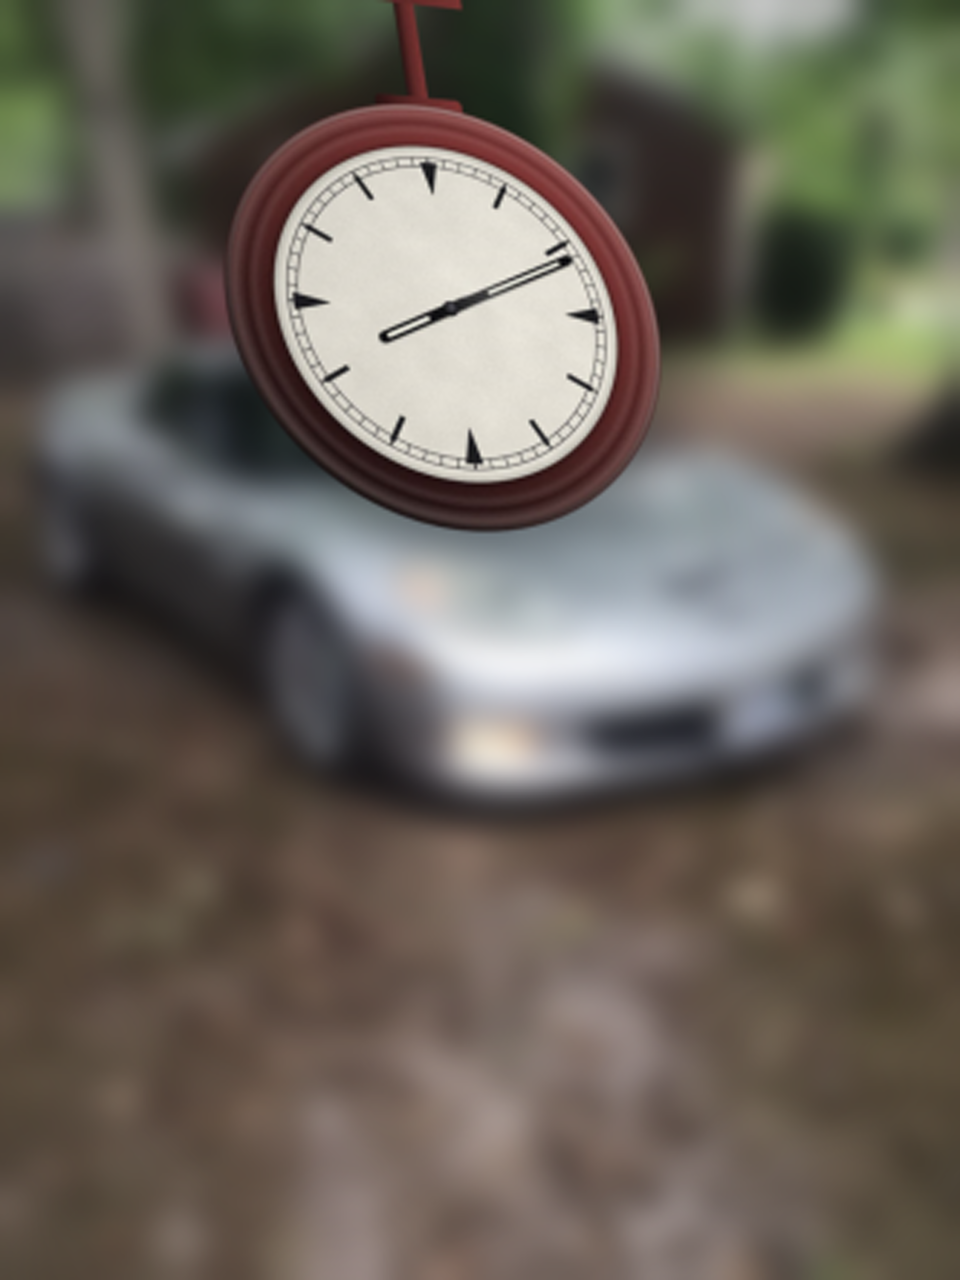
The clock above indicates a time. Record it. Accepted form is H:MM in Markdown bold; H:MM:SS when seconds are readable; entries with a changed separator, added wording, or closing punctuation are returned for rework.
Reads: **8:11**
